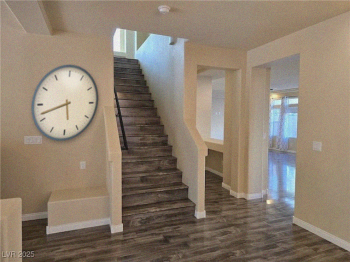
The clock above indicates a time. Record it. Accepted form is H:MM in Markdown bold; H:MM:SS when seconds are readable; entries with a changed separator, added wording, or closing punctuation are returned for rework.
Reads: **5:42**
